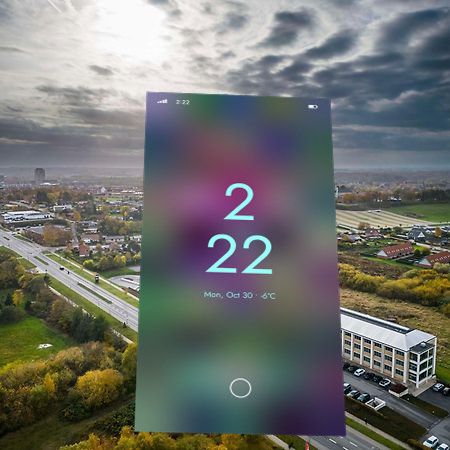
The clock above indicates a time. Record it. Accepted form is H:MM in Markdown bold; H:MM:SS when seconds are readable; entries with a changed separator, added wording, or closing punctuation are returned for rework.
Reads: **2:22**
